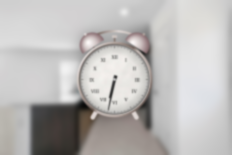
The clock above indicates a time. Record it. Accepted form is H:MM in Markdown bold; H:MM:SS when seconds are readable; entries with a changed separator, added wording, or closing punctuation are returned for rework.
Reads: **6:32**
